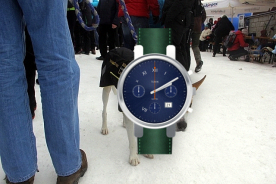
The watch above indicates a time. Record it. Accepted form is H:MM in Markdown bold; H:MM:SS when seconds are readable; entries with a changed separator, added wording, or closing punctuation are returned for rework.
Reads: **2:10**
